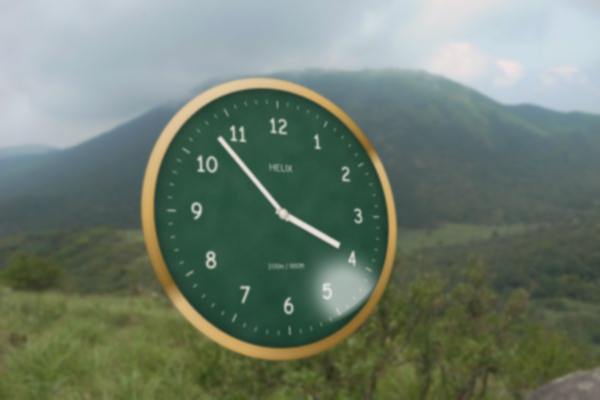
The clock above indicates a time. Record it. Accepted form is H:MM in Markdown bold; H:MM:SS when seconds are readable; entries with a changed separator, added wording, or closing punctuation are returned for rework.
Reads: **3:53**
